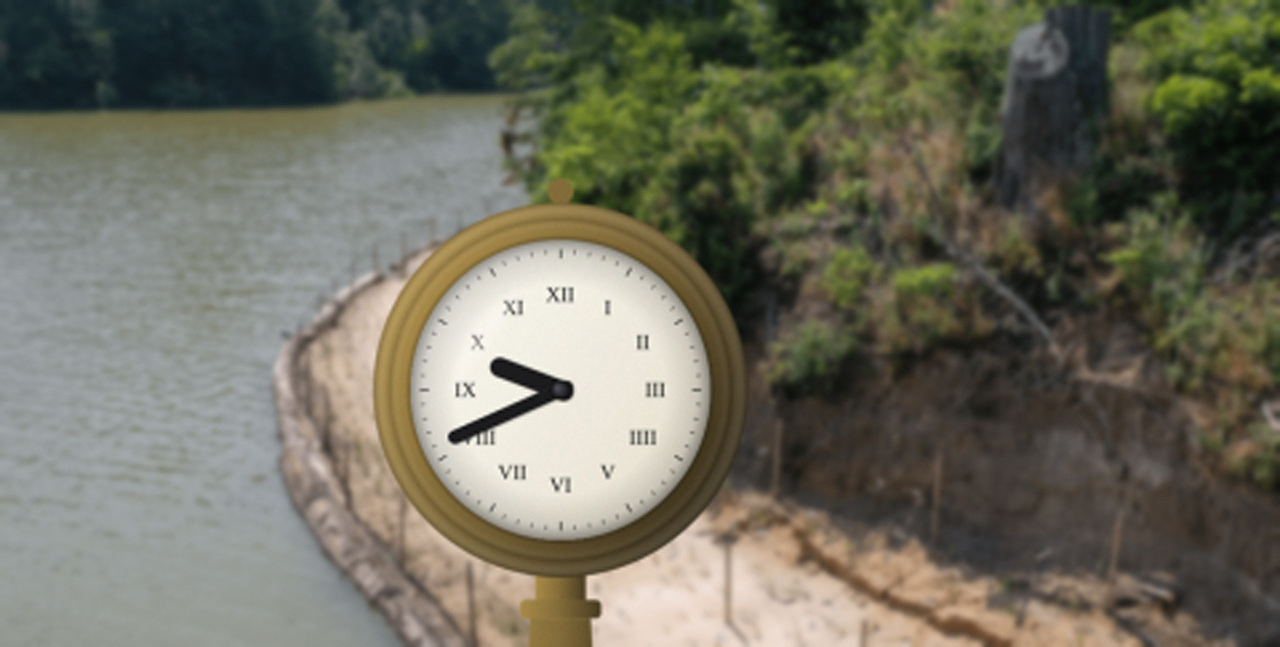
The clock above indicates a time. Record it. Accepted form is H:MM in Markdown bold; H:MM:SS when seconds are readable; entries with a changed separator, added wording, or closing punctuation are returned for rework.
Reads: **9:41**
